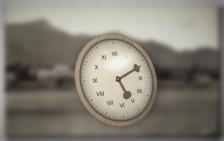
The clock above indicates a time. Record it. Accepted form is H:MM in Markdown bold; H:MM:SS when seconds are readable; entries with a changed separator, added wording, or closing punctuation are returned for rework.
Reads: **5:11**
